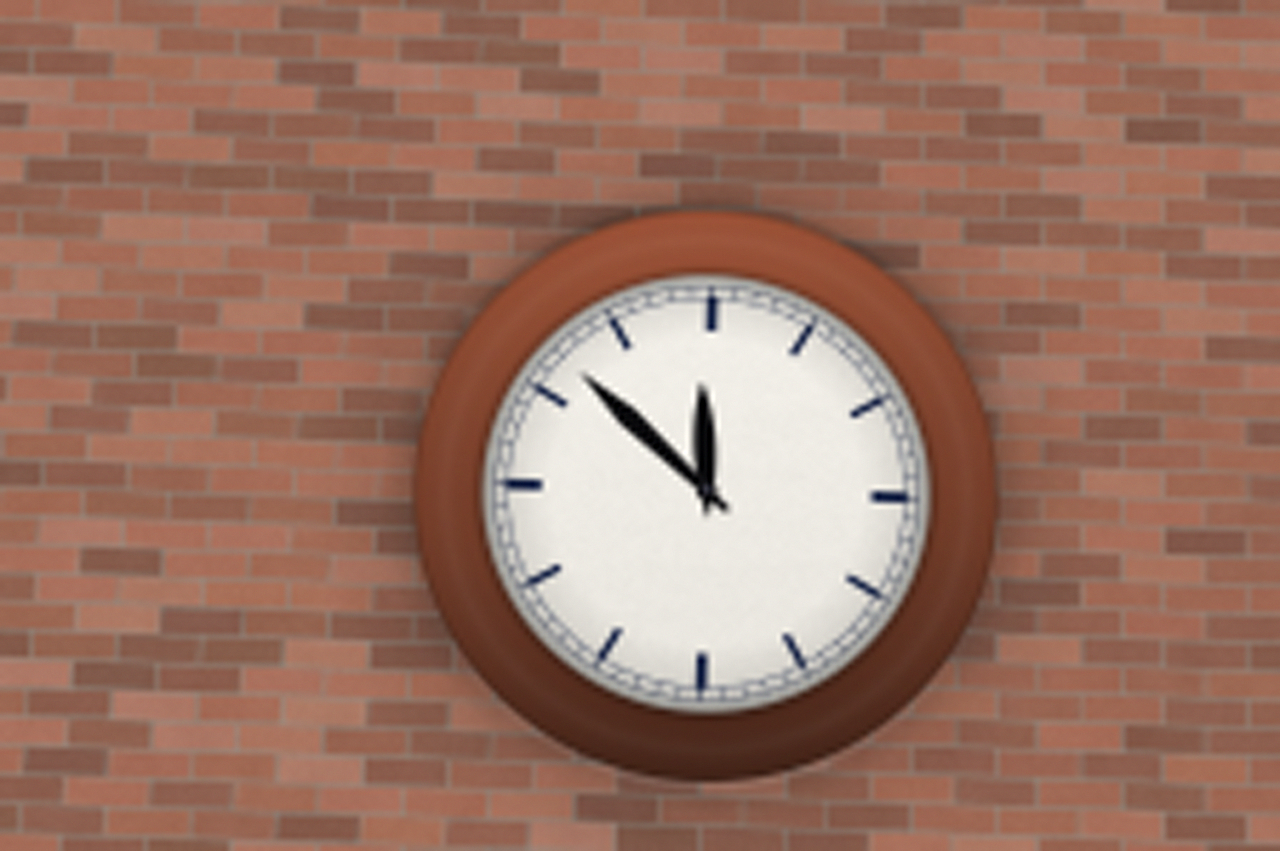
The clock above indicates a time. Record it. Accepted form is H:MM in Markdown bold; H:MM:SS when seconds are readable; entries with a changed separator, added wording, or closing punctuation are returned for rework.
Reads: **11:52**
